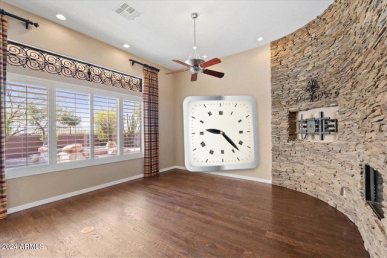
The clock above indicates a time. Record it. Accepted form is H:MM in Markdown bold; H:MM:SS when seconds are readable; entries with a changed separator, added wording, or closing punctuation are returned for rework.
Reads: **9:23**
